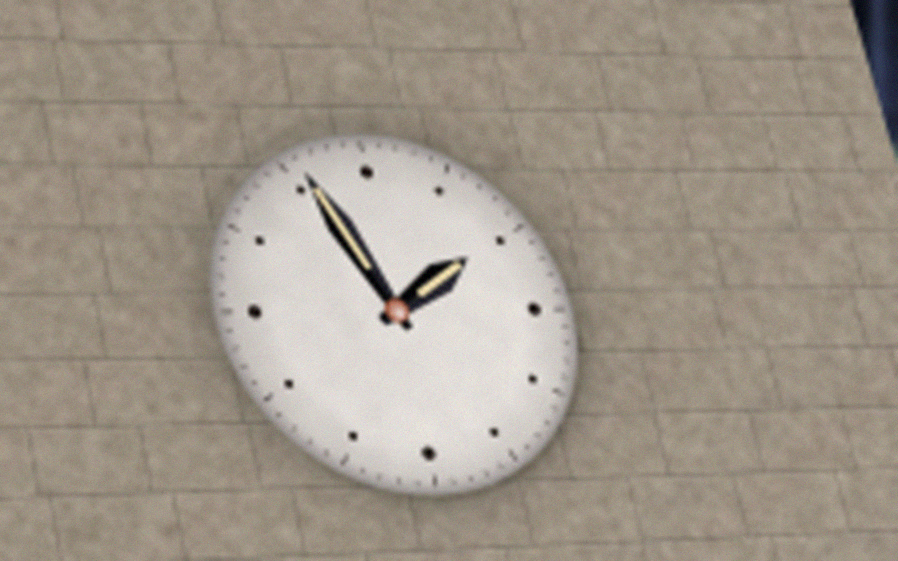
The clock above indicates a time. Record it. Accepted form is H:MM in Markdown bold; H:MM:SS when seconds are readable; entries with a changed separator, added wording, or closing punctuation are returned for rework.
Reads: **1:56**
